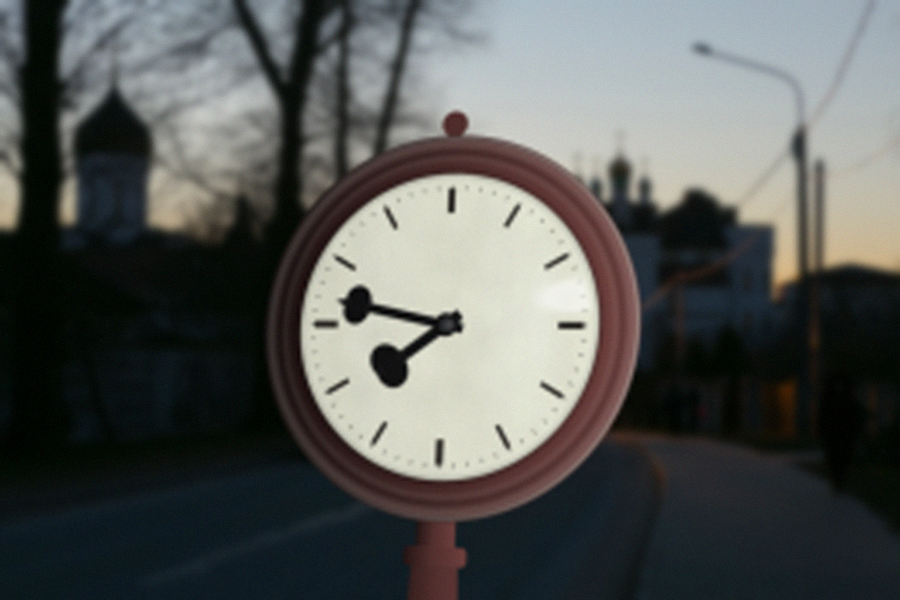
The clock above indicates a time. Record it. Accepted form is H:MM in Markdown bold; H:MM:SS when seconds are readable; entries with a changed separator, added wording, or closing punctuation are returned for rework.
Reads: **7:47**
